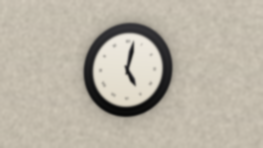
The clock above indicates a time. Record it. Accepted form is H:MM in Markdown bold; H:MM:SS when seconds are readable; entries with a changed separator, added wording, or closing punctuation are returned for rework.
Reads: **5:02**
